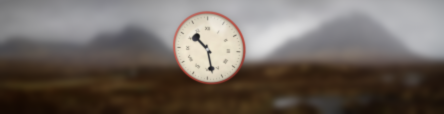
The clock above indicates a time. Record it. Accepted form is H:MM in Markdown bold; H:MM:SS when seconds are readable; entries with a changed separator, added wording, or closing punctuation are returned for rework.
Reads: **10:28**
